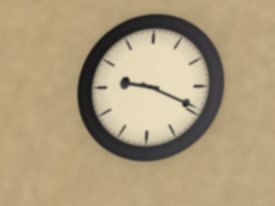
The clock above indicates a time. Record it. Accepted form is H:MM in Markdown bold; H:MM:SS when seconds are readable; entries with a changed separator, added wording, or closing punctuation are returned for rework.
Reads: **9:19**
